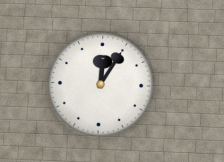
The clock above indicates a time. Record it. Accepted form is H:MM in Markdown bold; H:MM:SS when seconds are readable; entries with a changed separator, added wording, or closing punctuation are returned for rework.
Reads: **12:05**
